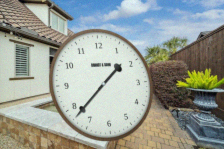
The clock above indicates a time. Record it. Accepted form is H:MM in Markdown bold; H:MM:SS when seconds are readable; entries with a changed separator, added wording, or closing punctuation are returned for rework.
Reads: **1:38**
